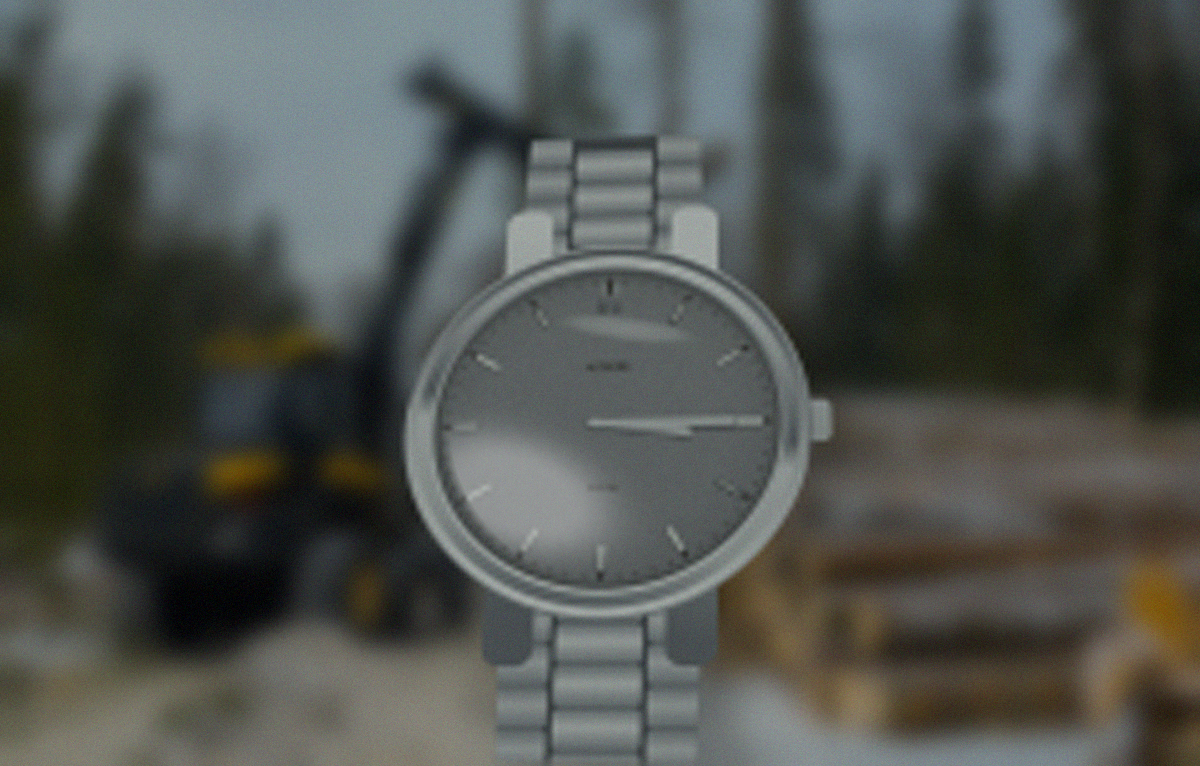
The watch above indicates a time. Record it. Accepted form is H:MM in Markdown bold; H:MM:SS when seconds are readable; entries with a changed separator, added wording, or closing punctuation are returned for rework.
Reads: **3:15**
